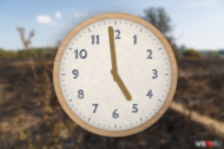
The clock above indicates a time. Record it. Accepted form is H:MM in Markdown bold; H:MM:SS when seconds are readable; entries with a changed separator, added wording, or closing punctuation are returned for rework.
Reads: **4:59**
